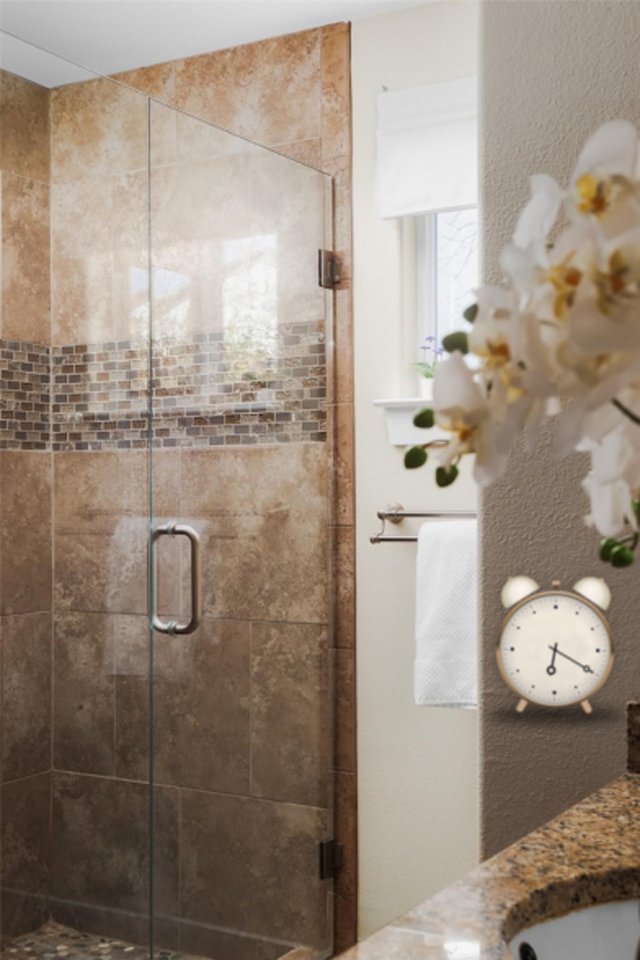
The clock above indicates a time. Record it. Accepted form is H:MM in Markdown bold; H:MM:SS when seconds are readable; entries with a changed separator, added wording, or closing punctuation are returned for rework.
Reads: **6:20**
